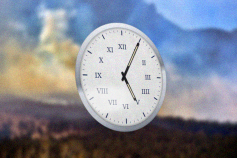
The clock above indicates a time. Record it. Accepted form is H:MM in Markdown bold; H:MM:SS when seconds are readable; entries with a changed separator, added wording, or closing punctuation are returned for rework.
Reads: **5:05**
